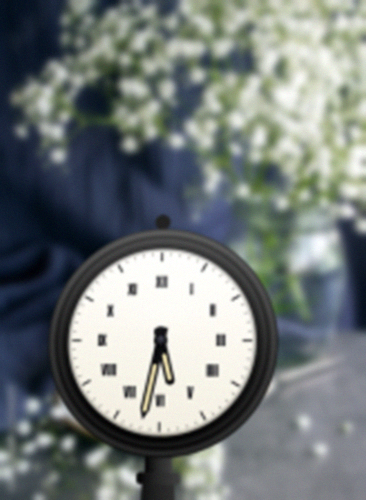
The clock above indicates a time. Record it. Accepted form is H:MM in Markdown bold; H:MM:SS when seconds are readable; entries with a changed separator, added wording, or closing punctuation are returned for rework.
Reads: **5:32**
